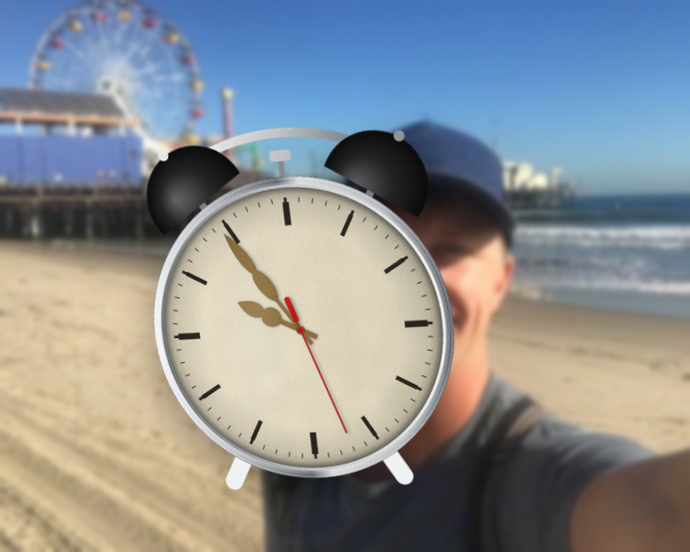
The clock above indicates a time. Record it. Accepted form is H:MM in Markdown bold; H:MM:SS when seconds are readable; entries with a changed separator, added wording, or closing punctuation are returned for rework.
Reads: **9:54:27**
